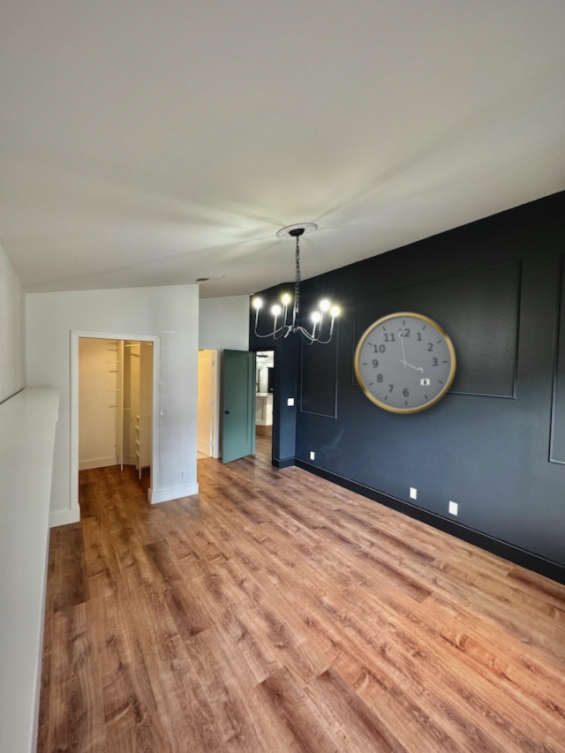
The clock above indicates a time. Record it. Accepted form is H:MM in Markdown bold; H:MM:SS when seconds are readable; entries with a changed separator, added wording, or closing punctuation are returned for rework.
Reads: **3:59**
